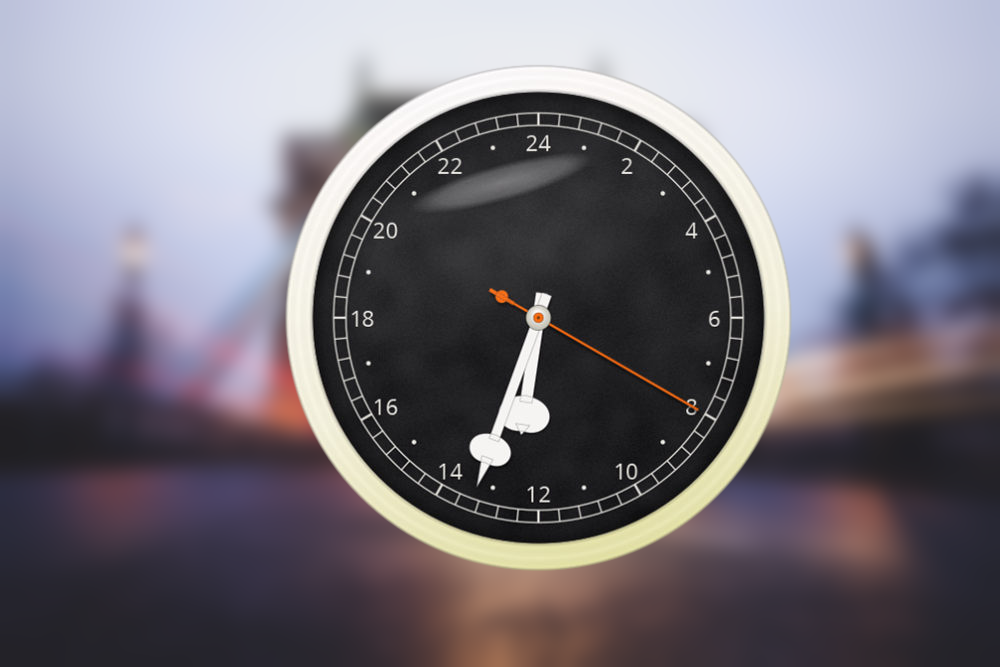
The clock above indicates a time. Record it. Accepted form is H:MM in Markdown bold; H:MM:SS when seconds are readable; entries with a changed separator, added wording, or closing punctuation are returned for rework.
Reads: **12:33:20**
